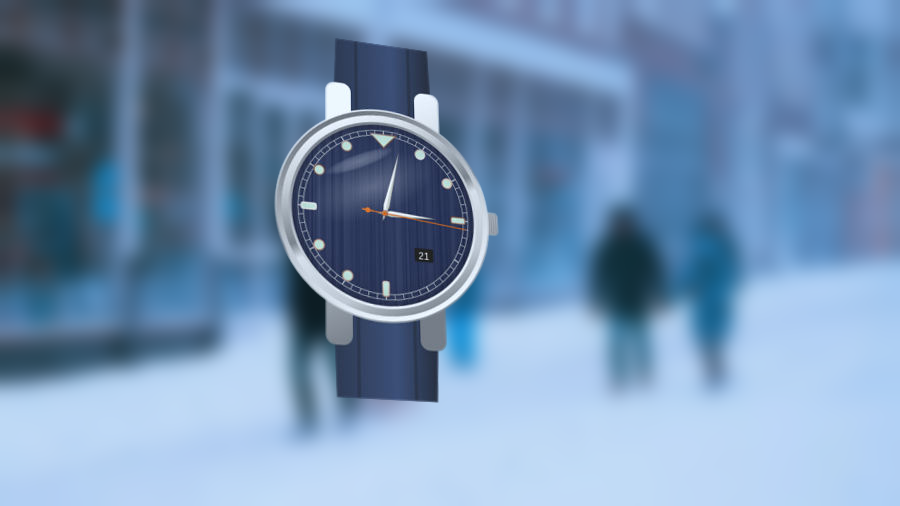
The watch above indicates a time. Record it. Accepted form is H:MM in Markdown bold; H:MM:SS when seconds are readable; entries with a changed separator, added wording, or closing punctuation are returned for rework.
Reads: **3:02:16**
